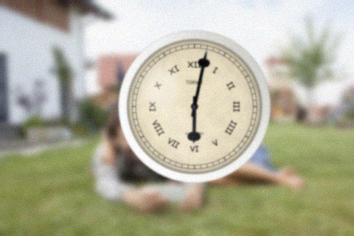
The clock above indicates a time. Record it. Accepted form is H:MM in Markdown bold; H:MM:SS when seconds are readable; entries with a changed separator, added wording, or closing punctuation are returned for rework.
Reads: **6:02**
